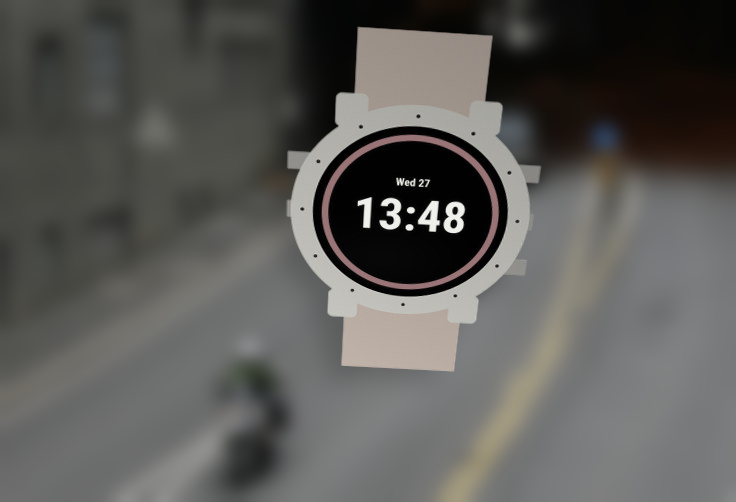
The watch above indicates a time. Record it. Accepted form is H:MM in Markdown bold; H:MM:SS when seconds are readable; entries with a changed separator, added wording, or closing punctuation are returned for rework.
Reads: **13:48**
